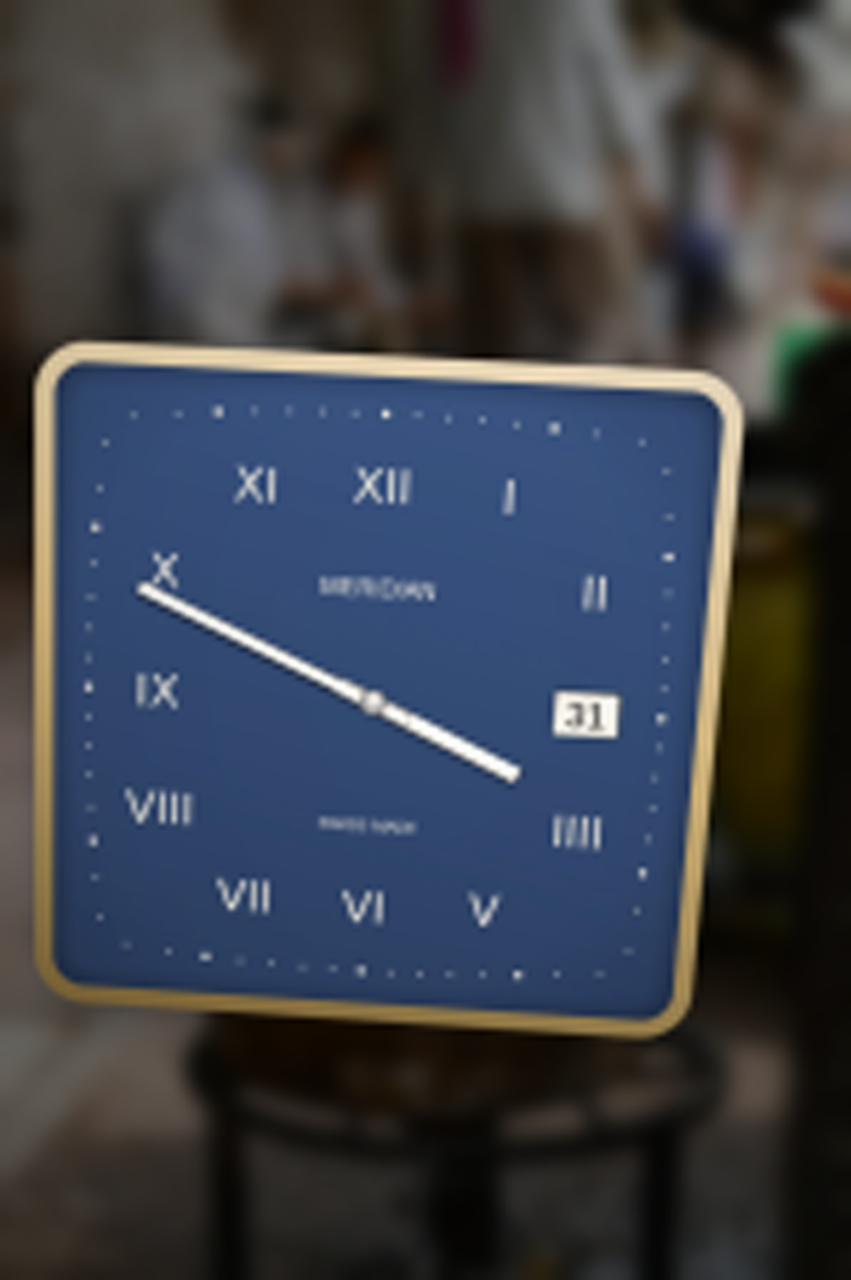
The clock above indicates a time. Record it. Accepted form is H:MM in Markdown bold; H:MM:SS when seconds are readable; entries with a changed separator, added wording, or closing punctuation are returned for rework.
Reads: **3:49**
